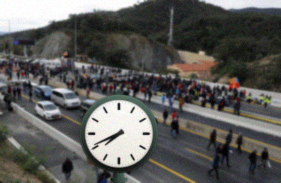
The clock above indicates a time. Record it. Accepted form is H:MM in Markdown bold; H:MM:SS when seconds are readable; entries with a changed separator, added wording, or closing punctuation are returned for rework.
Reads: **7:41**
